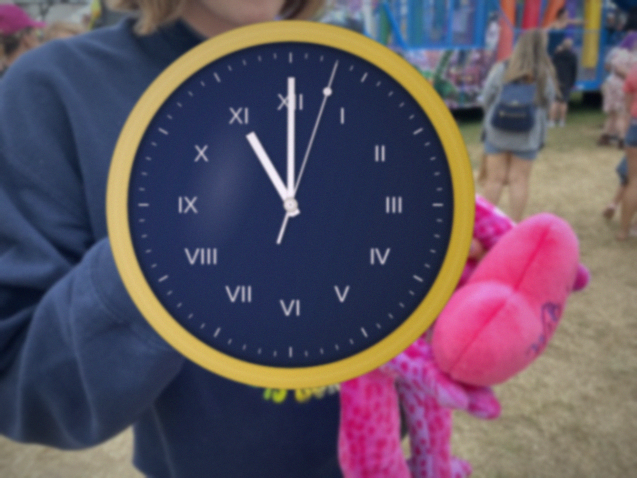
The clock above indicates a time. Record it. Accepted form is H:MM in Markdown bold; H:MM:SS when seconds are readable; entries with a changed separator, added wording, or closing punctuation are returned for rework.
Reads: **11:00:03**
